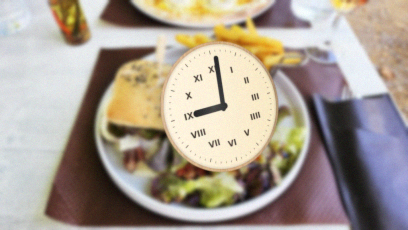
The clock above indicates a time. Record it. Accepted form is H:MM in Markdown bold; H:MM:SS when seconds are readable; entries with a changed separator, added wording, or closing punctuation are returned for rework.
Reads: **9:01**
